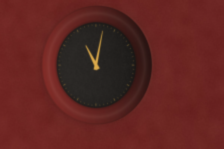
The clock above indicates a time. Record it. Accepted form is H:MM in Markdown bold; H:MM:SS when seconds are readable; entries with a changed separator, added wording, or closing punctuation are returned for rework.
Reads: **11:02**
